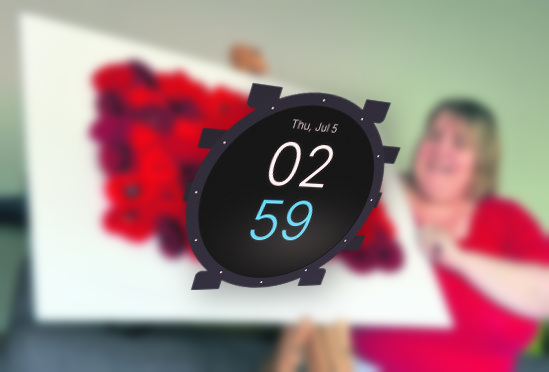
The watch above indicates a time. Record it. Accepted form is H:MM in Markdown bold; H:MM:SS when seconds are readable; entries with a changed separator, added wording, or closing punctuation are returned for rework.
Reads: **2:59**
